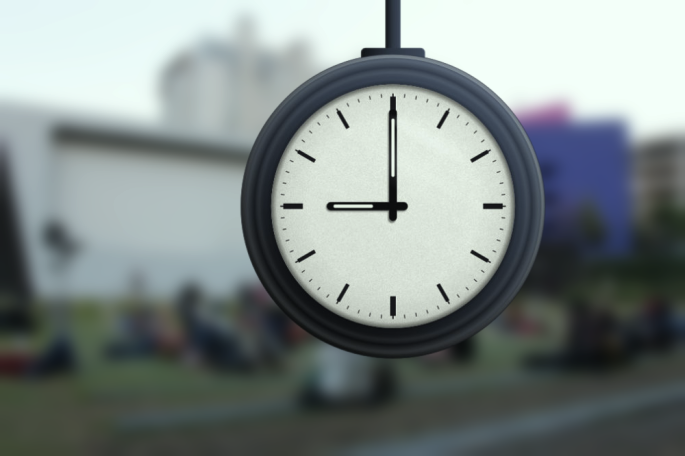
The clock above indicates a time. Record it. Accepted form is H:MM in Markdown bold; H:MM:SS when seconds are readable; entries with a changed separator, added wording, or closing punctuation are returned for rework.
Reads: **9:00**
